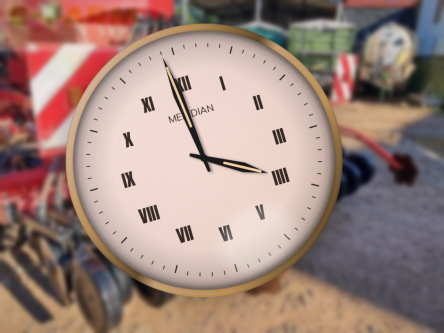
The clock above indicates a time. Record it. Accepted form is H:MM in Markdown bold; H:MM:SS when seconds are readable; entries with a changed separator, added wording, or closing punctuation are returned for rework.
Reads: **3:59**
